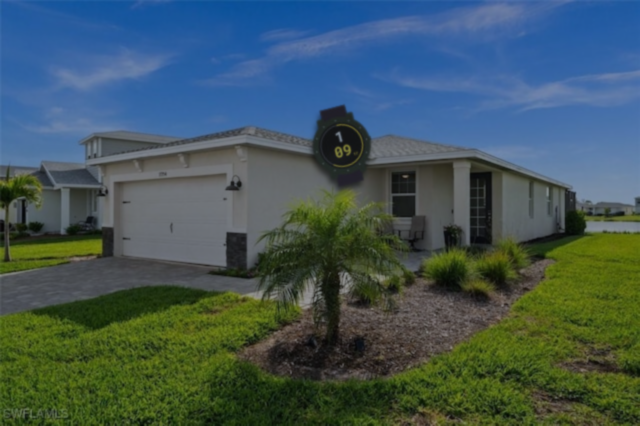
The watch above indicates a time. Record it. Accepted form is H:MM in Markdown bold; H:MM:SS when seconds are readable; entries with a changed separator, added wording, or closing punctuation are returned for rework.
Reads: **1:09**
